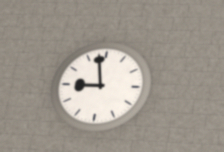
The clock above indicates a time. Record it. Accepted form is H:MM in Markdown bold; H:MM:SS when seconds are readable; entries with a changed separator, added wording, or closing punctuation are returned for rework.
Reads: **8:58**
